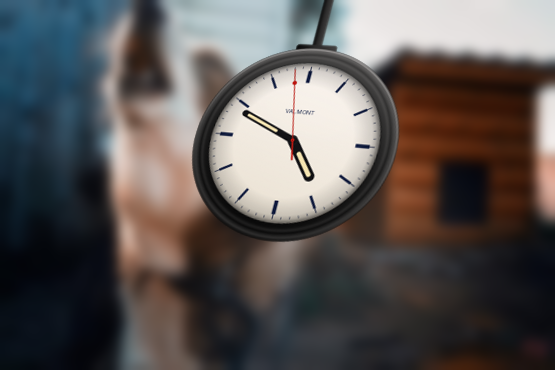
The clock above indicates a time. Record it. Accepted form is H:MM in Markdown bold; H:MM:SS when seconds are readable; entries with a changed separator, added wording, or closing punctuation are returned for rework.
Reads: **4:48:58**
